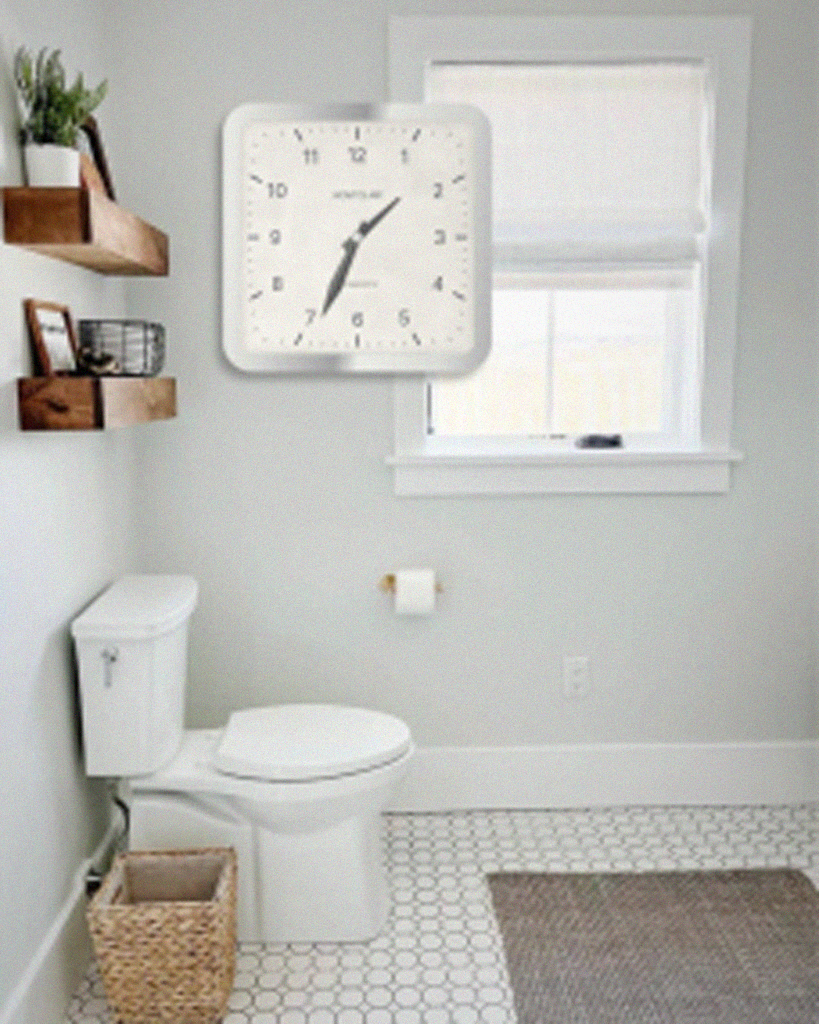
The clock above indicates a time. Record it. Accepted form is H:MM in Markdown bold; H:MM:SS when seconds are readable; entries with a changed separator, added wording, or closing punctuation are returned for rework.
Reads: **1:34**
